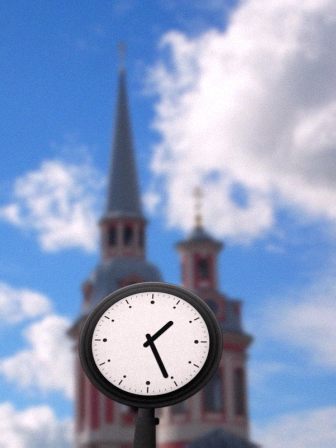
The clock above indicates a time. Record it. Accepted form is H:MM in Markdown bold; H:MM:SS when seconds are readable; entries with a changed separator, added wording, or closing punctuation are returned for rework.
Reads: **1:26**
